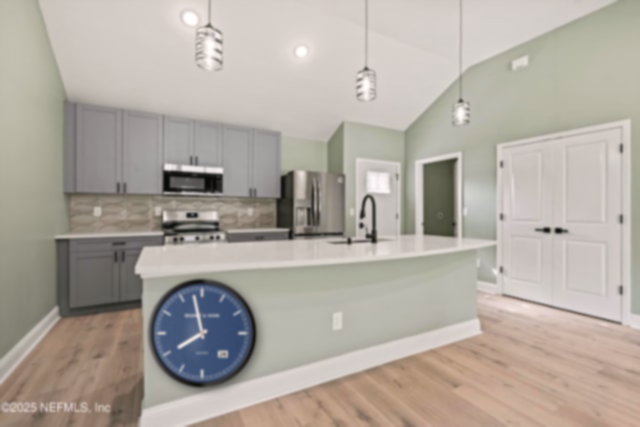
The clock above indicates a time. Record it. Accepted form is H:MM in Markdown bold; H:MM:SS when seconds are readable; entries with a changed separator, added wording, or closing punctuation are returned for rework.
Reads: **7:58**
